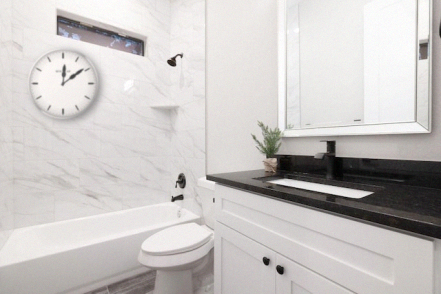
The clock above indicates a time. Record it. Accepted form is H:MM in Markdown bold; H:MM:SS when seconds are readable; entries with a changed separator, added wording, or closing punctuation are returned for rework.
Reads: **12:09**
